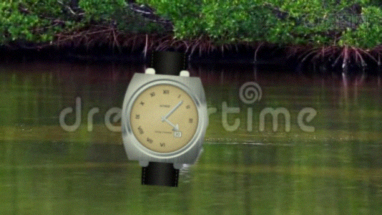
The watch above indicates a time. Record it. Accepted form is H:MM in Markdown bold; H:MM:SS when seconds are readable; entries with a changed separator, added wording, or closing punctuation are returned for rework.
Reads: **4:07**
